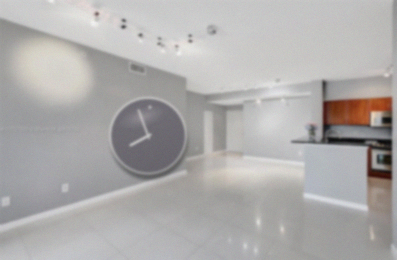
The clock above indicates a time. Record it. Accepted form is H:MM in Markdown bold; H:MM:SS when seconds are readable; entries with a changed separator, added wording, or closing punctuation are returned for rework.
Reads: **7:56**
